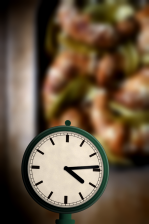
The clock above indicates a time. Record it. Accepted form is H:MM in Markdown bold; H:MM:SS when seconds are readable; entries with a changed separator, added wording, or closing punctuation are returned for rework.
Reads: **4:14**
